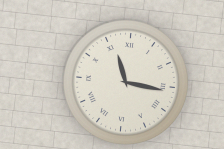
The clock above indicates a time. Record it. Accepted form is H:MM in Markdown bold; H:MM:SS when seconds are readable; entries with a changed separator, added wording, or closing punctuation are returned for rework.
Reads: **11:16**
